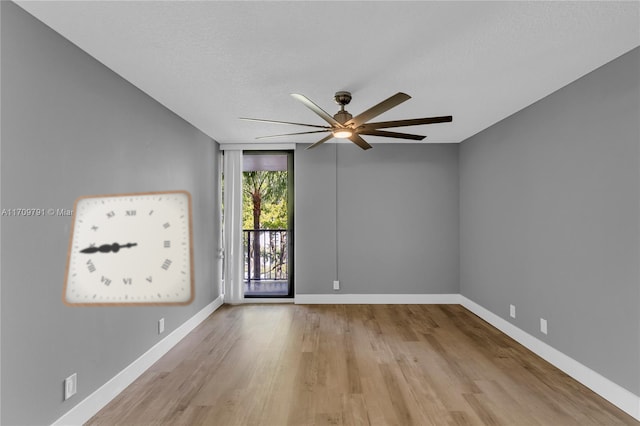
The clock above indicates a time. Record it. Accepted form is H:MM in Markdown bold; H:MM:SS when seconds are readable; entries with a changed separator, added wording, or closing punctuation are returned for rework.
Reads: **8:44**
